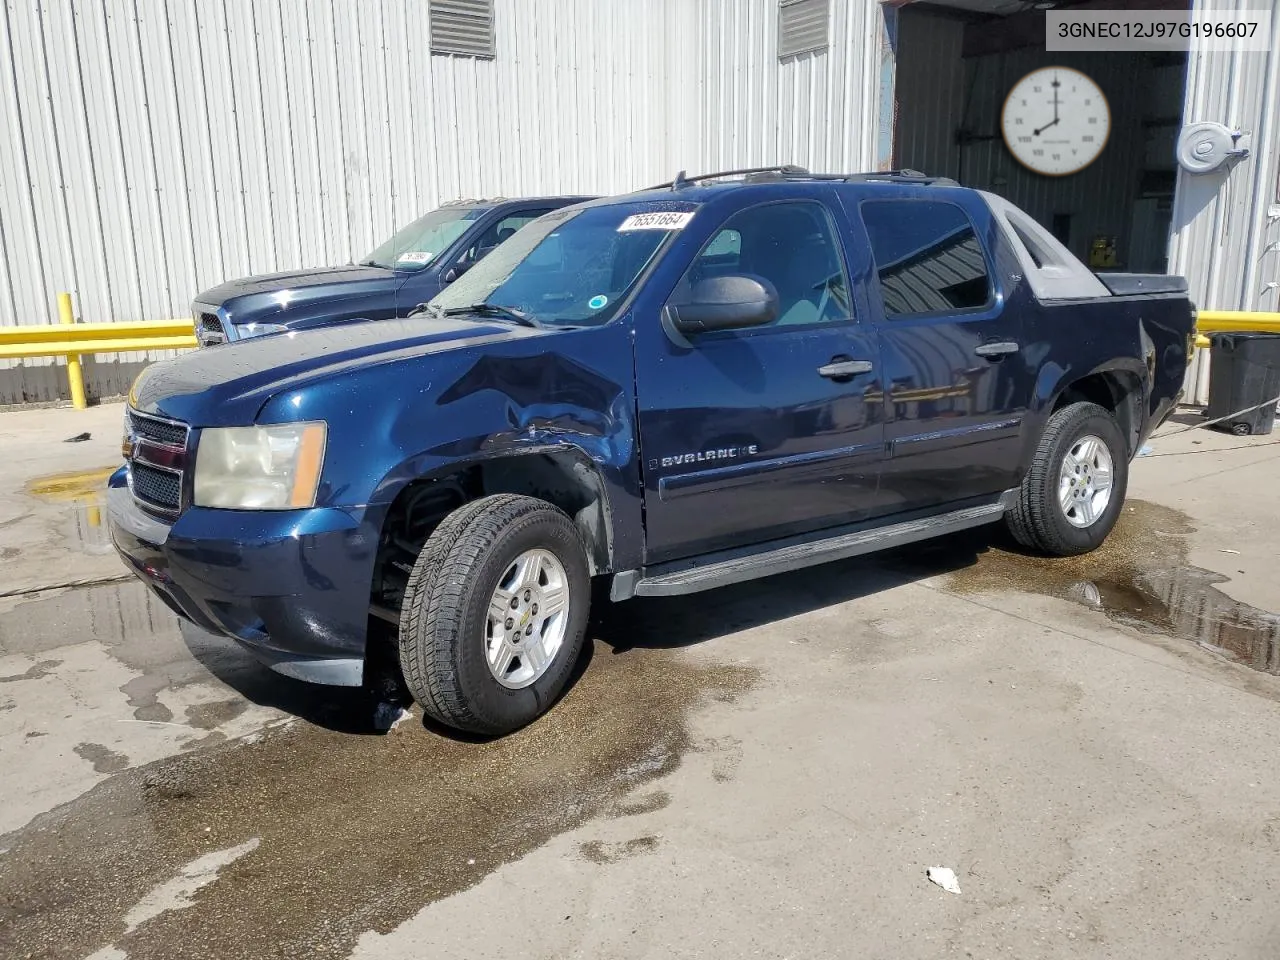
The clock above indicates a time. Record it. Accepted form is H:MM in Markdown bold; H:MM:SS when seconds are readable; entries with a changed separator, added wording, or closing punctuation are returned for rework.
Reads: **8:00**
